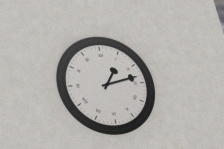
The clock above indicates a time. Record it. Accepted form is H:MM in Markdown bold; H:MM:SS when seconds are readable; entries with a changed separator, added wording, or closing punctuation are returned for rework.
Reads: **1:13**
